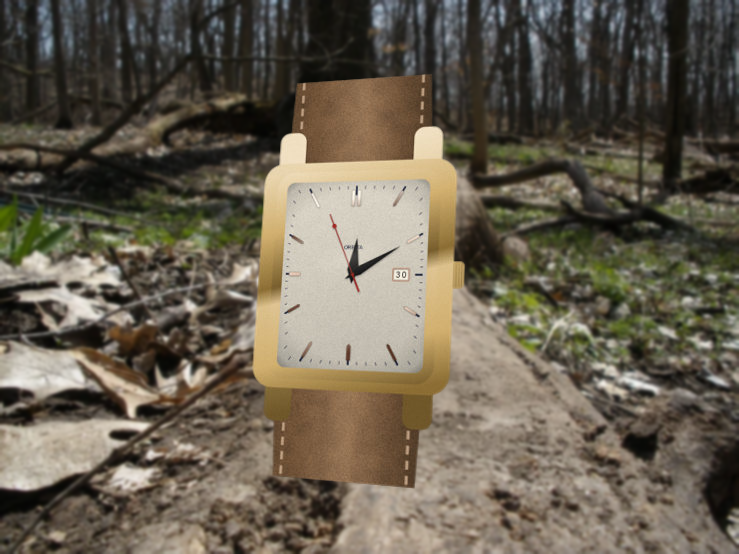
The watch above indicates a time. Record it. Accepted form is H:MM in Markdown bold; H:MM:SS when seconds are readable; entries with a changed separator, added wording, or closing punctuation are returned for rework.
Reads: **12:09:56**
